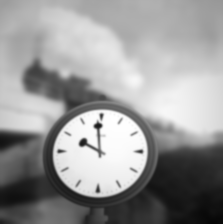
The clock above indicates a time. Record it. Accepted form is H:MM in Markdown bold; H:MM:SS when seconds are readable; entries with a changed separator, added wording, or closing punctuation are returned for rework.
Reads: **9:59**
